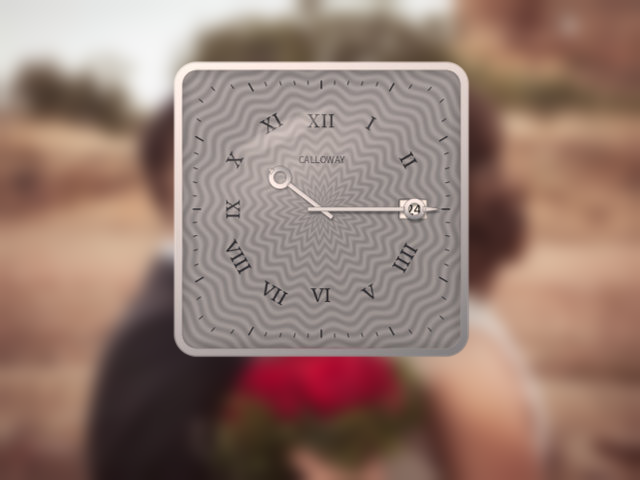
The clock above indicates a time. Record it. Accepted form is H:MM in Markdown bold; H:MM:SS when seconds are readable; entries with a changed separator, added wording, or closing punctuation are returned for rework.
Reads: **10:15**
